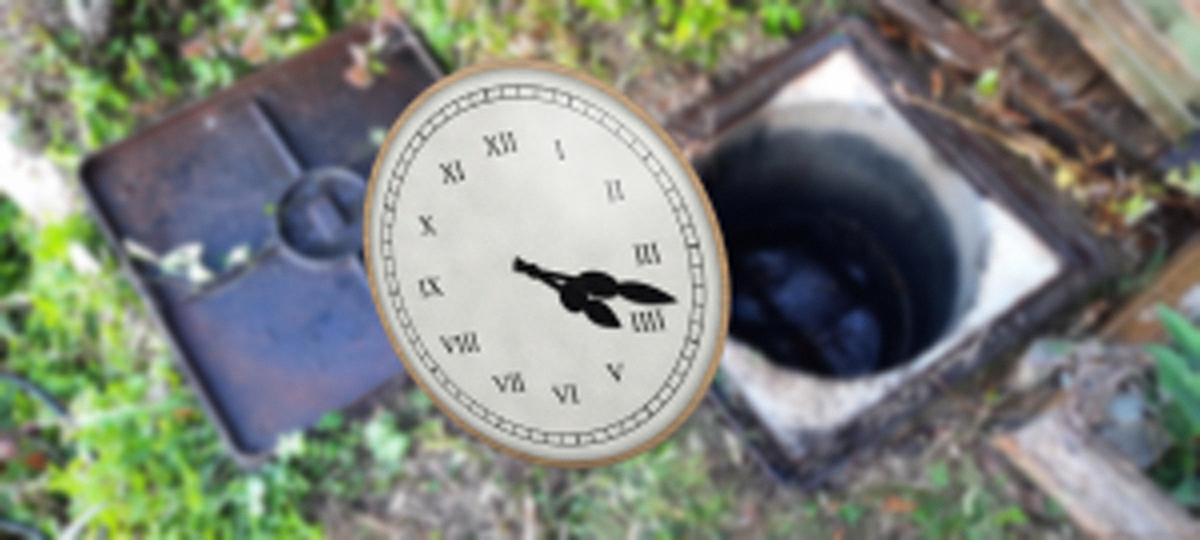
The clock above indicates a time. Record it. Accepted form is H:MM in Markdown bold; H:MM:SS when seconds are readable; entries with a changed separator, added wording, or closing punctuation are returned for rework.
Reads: **4:18**
